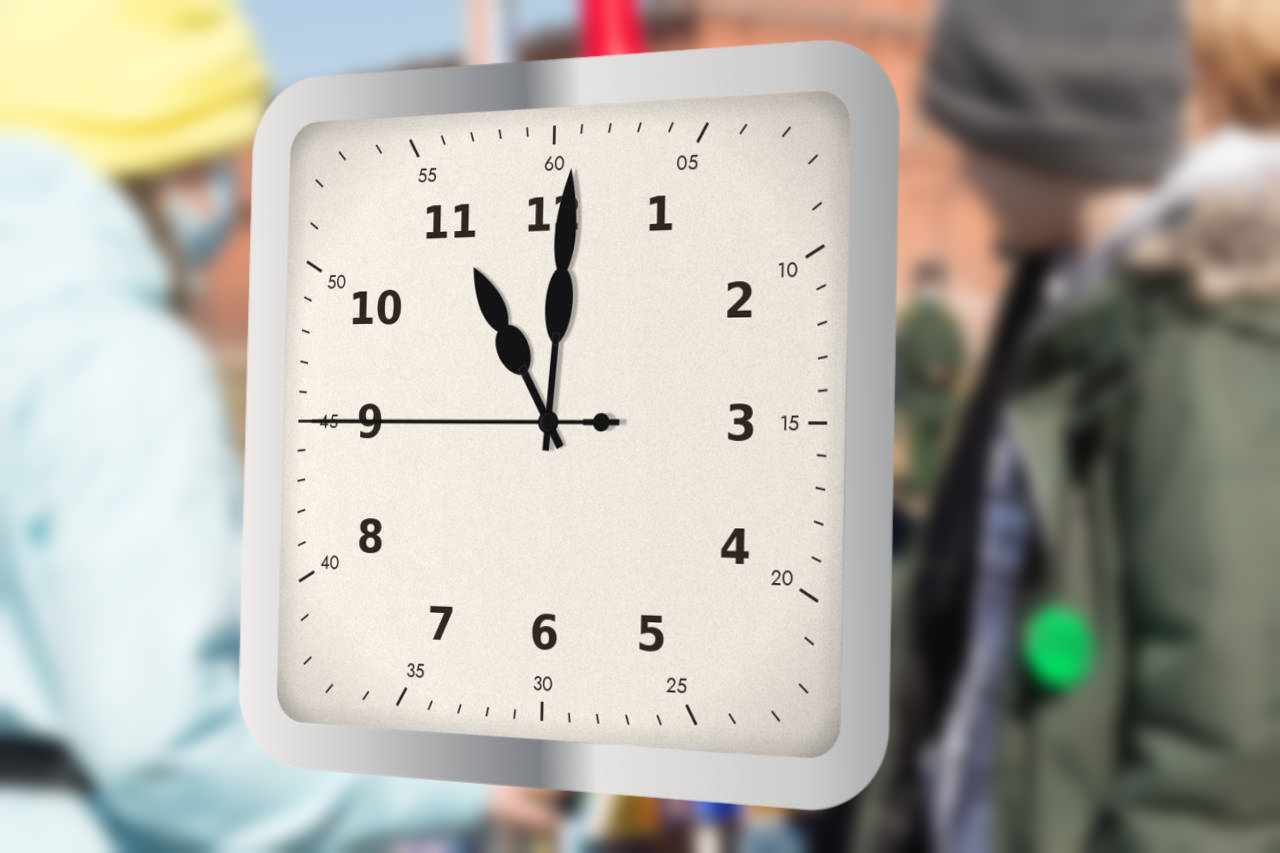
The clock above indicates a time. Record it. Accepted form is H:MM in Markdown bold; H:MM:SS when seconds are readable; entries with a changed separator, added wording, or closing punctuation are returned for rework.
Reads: **11:00:45**
